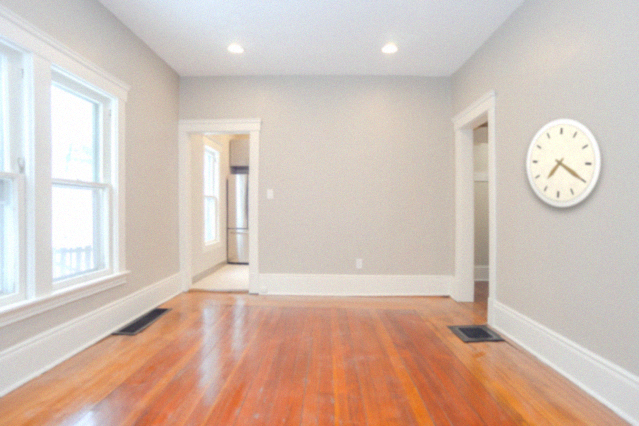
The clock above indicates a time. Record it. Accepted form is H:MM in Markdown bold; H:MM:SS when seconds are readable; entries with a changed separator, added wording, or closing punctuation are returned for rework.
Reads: **7:20**
